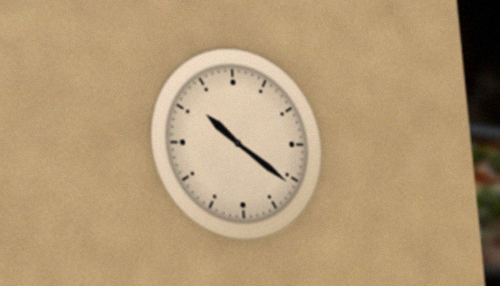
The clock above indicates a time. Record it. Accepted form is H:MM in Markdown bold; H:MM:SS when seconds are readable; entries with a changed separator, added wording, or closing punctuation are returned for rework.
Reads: **10:21**
